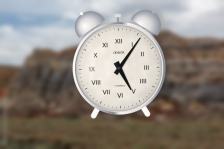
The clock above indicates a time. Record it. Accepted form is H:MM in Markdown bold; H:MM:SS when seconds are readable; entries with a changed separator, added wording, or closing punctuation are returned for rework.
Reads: **5:06**
